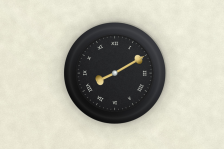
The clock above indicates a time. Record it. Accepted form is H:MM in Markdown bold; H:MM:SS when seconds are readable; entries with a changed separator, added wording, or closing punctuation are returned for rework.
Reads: **8:10**
